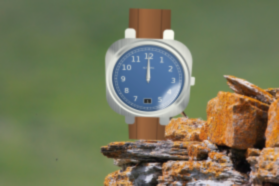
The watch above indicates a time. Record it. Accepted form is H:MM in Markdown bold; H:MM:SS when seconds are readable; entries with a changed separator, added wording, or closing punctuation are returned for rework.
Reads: **12:00**
